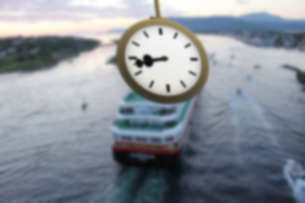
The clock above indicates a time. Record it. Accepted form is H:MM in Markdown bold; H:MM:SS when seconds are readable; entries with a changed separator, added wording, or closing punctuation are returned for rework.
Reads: **8:43**
